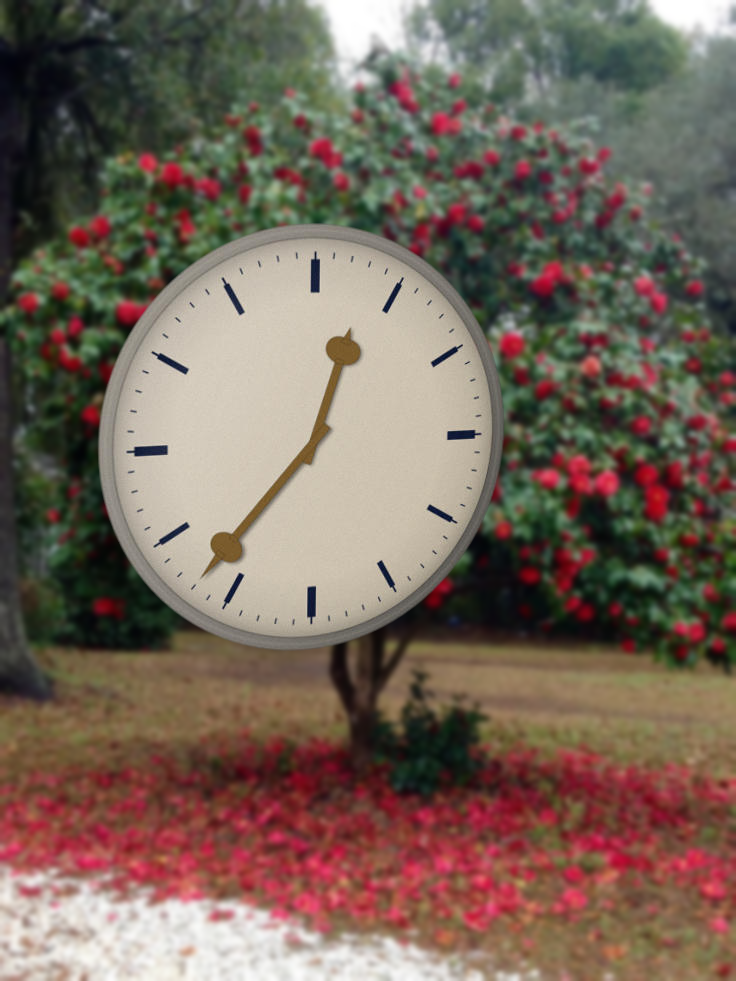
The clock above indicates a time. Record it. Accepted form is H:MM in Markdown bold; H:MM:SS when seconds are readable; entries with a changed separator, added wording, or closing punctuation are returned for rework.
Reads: **12:37**
